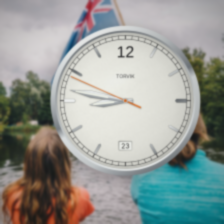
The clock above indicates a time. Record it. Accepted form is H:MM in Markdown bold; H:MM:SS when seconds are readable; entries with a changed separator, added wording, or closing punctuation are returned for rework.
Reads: **8:46:49**
